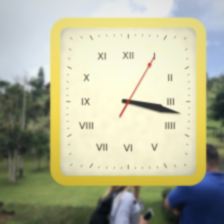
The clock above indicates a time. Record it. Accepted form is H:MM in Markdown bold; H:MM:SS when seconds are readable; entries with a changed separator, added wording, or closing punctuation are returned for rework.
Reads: **3:17:05**
